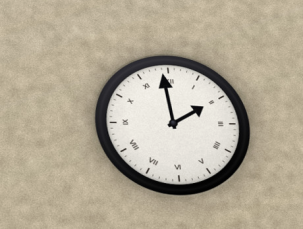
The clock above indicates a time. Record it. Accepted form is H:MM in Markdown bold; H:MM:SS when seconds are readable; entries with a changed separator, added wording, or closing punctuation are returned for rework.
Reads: **1:59**
